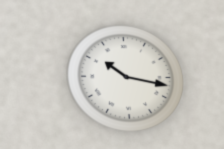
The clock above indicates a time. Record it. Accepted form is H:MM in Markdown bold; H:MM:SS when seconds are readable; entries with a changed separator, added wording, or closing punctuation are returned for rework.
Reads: **10:17**
